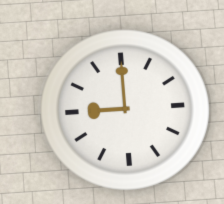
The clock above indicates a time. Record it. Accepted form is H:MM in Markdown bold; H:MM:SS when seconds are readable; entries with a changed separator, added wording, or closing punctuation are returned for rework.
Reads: **9:00**
